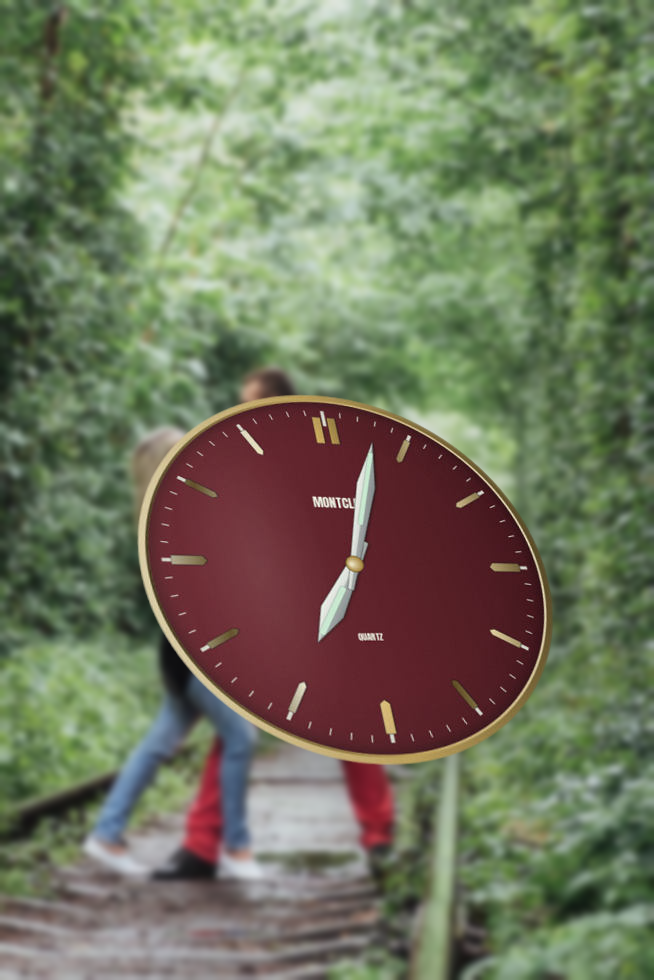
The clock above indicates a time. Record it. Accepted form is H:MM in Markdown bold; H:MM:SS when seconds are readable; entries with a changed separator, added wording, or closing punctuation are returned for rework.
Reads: **7:03**
